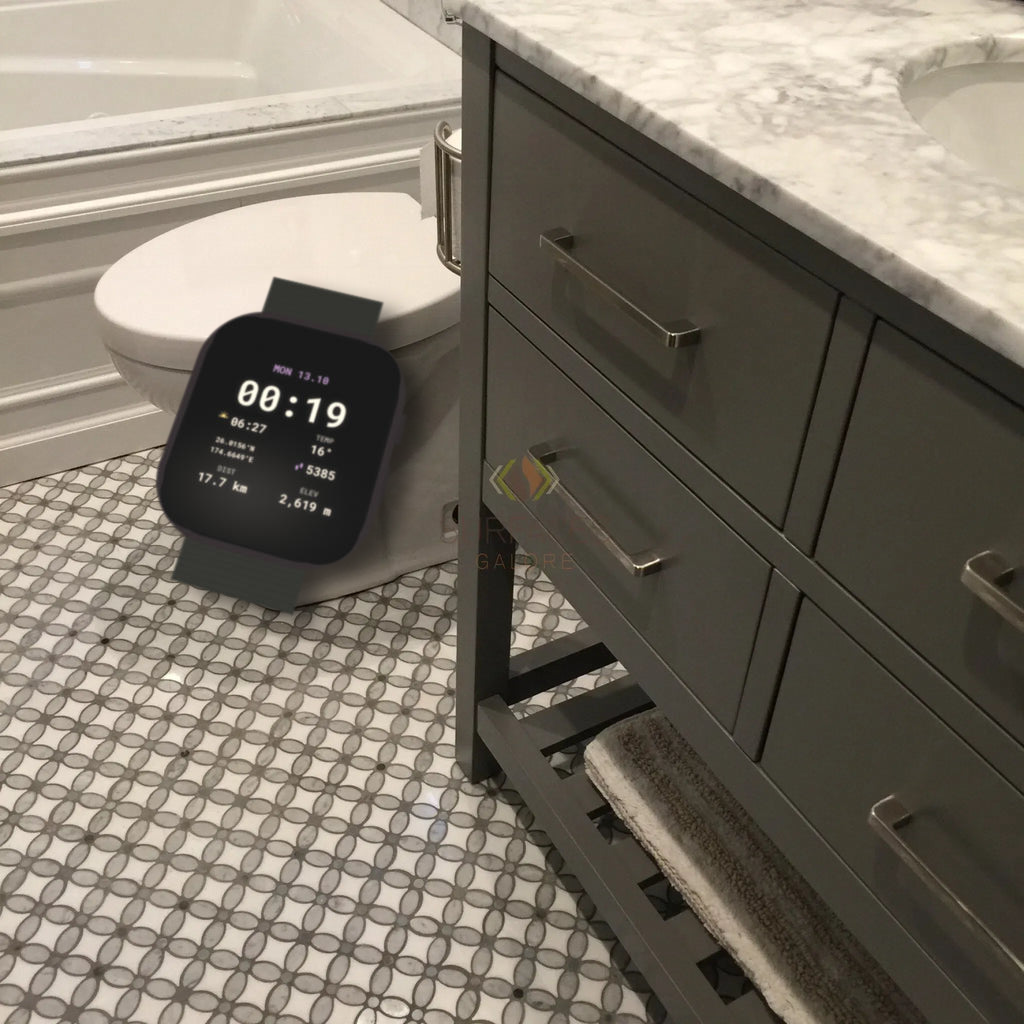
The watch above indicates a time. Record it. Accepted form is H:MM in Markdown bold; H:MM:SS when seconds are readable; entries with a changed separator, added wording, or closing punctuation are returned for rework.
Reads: **0:19**
